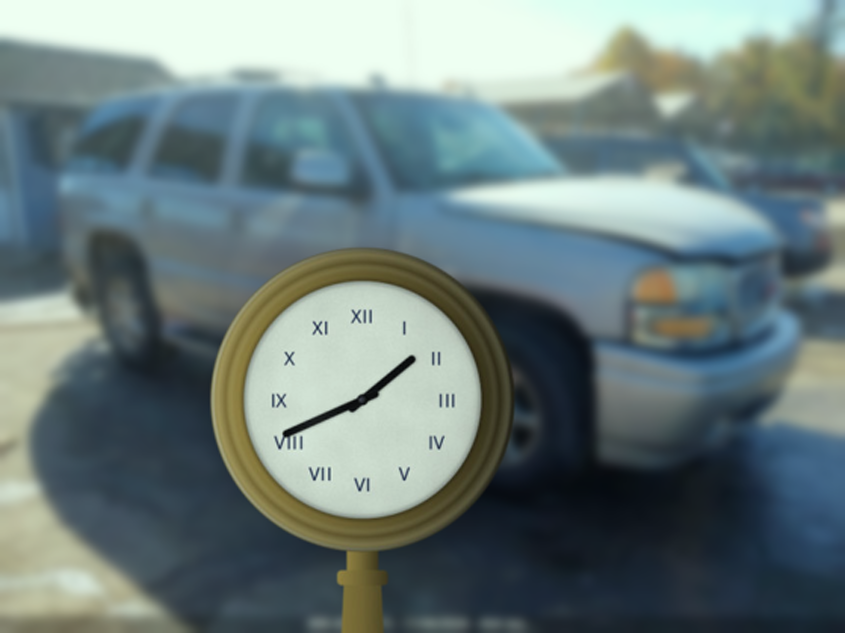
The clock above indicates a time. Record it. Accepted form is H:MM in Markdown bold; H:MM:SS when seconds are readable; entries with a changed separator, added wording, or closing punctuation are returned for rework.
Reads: **1:41**
